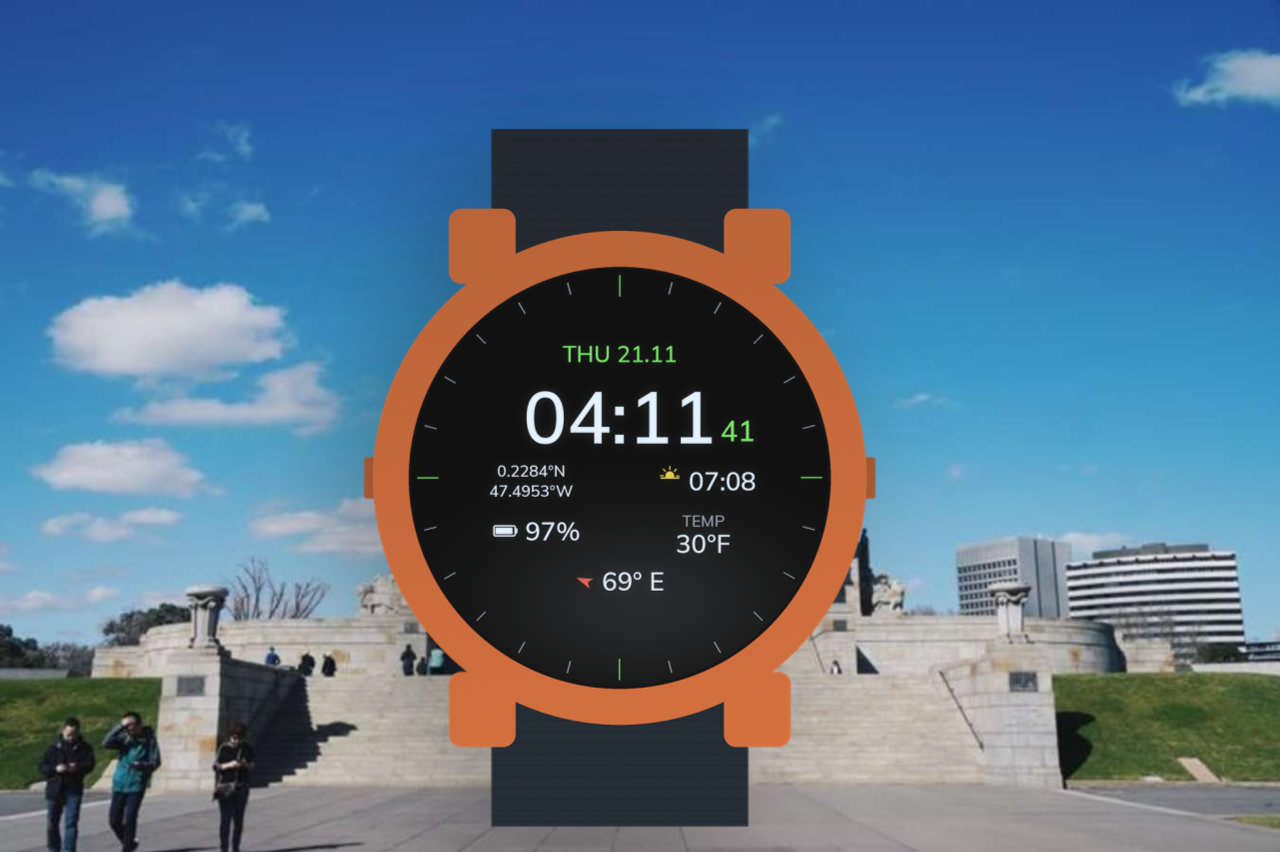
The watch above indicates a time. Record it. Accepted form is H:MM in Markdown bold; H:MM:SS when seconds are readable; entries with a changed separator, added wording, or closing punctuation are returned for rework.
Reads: **4:11:41**
